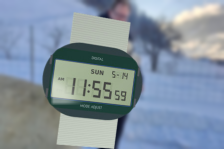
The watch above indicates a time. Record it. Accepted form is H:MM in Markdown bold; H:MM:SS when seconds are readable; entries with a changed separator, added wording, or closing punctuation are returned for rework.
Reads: **11:55:59**
